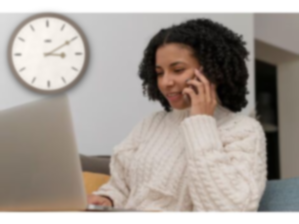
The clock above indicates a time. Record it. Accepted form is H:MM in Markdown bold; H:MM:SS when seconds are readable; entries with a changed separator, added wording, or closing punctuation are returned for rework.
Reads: **3:10**
